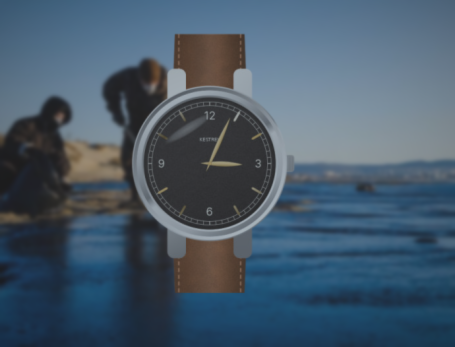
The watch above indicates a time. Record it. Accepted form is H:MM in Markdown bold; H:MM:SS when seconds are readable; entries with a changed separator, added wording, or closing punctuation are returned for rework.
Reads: **3:04**
